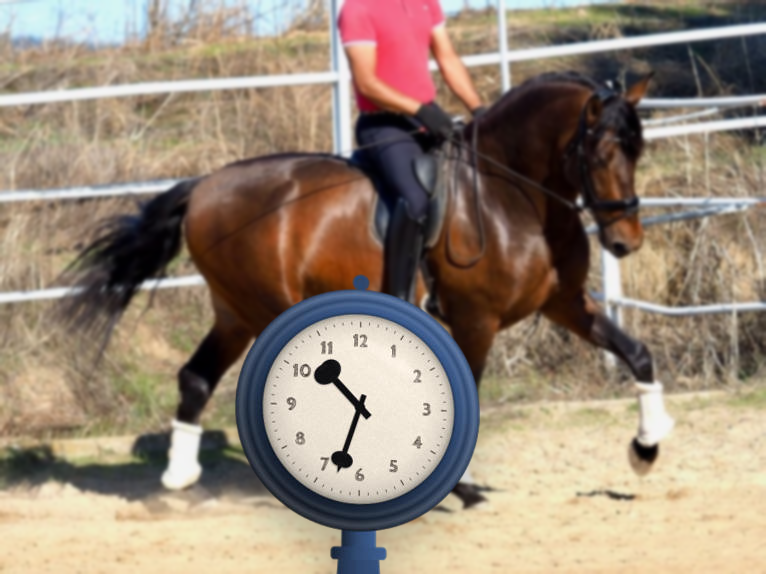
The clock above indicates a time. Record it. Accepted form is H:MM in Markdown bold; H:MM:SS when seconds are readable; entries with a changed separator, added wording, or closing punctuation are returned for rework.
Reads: **10:33**
